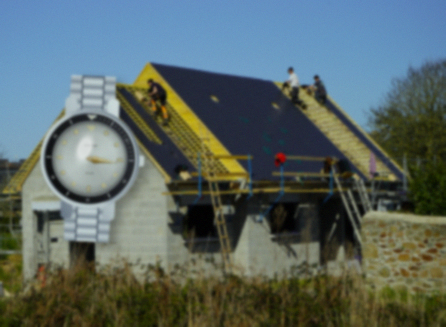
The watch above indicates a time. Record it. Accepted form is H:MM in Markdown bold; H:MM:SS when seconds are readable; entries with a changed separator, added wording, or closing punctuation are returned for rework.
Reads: **3:16**
